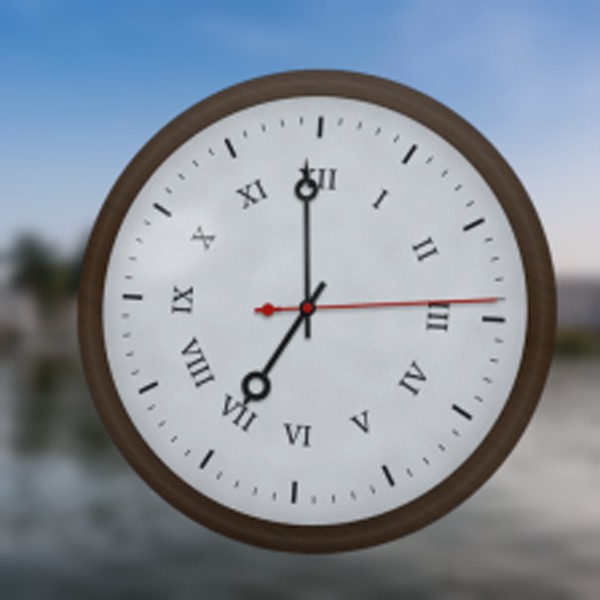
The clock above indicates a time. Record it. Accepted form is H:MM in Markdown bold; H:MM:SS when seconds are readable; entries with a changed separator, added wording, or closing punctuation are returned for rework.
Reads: **6:59:14**
